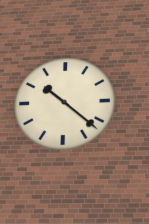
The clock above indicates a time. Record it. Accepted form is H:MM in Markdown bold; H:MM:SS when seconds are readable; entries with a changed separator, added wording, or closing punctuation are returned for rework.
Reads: **10:22**
